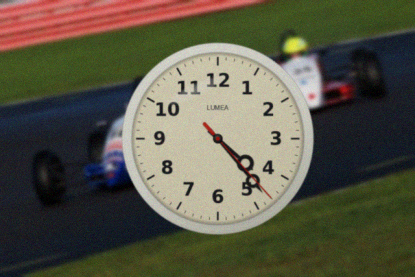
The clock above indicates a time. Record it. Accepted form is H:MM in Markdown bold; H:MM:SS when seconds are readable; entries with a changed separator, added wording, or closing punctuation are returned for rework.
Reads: **4:23:23**
